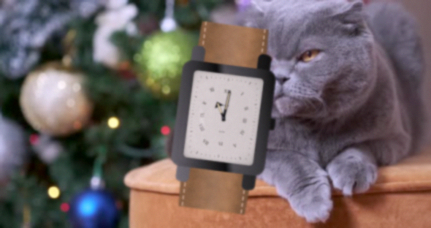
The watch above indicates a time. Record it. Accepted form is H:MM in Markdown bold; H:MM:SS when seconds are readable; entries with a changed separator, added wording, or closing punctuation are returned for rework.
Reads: **11:01**
